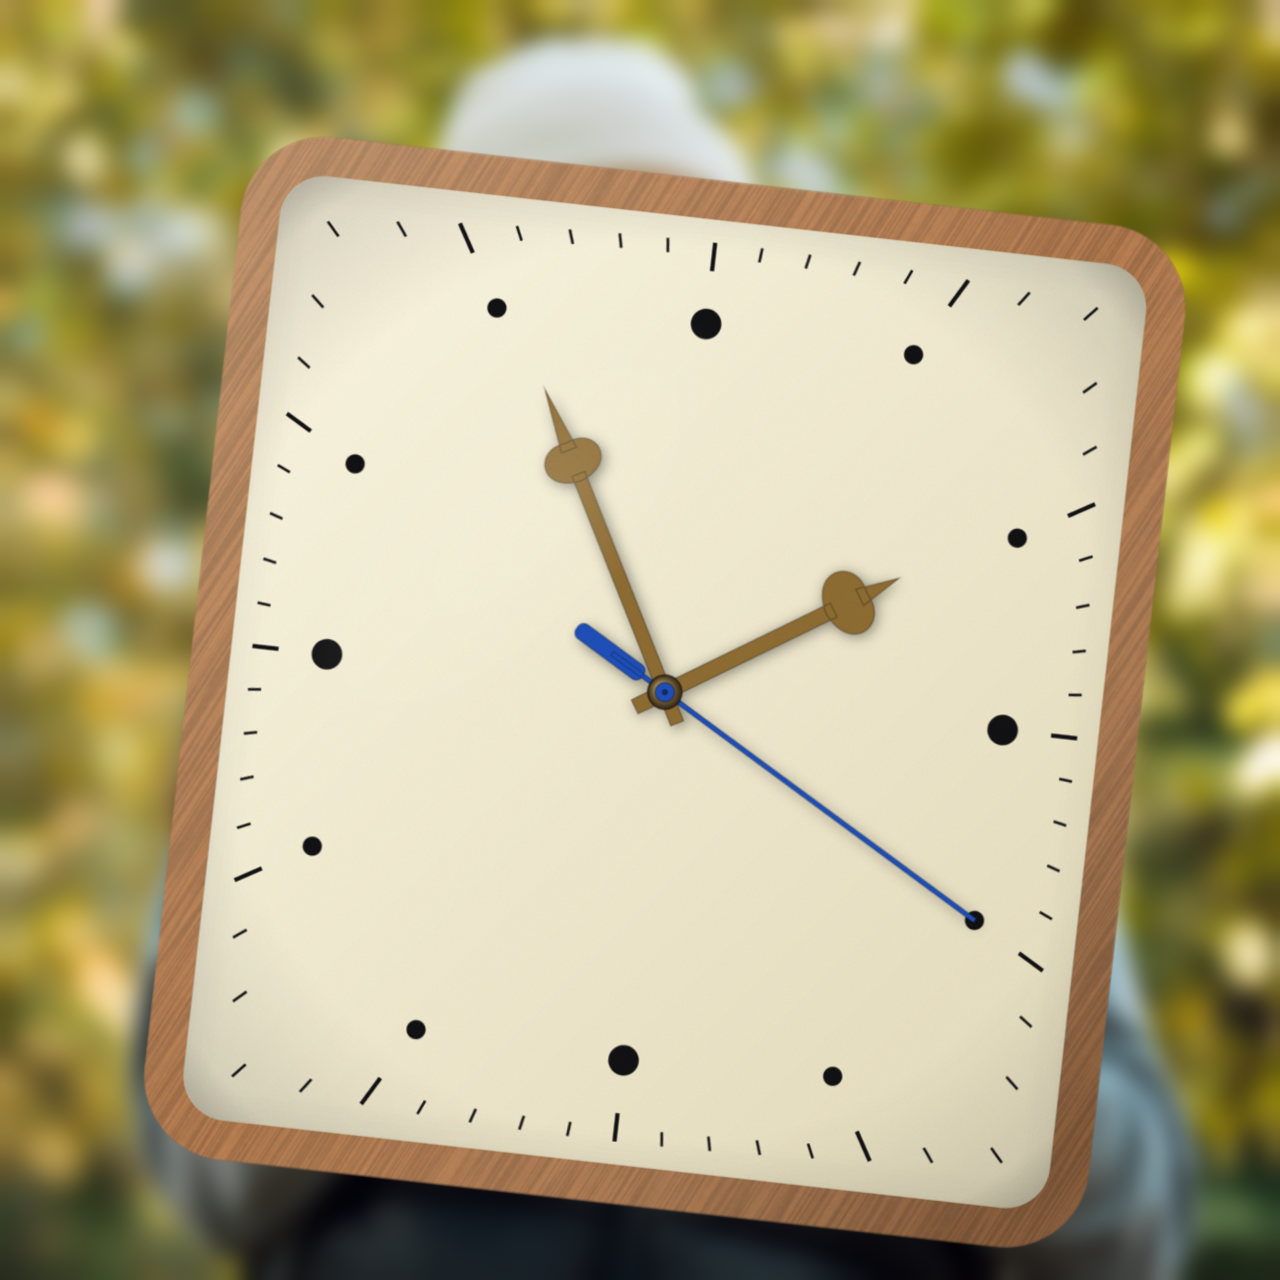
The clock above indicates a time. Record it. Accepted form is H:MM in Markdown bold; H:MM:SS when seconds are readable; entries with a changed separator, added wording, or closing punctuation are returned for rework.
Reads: **1:55:20**
